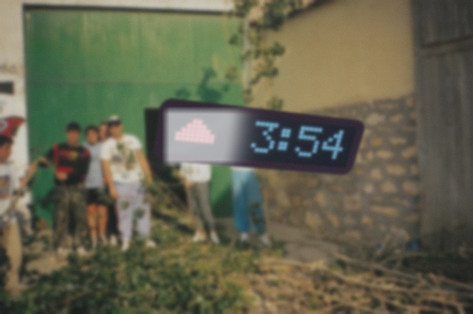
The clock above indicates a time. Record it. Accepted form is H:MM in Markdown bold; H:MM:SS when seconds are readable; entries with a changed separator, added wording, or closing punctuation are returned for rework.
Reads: **3:54**
